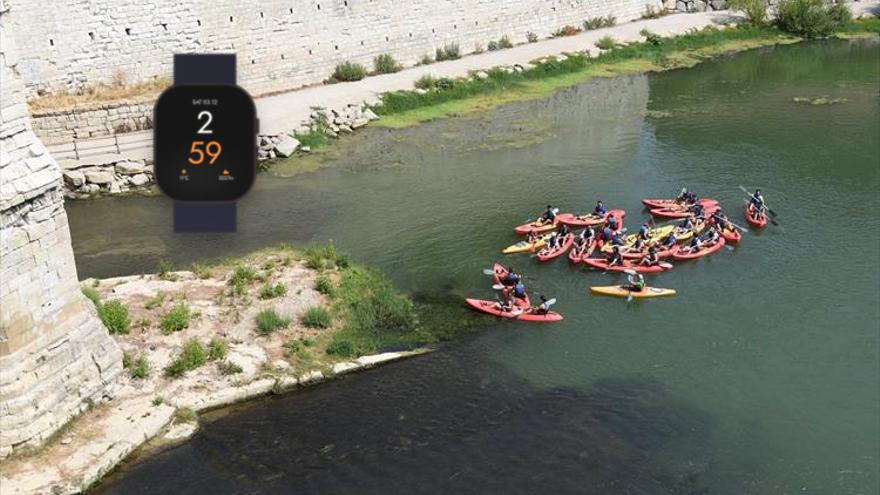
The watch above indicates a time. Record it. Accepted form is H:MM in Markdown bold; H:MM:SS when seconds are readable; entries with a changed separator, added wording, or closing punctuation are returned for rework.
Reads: **2:59**
